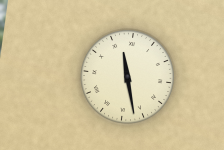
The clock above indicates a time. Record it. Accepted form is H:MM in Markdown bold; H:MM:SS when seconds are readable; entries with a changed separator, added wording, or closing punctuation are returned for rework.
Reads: **11:27**
